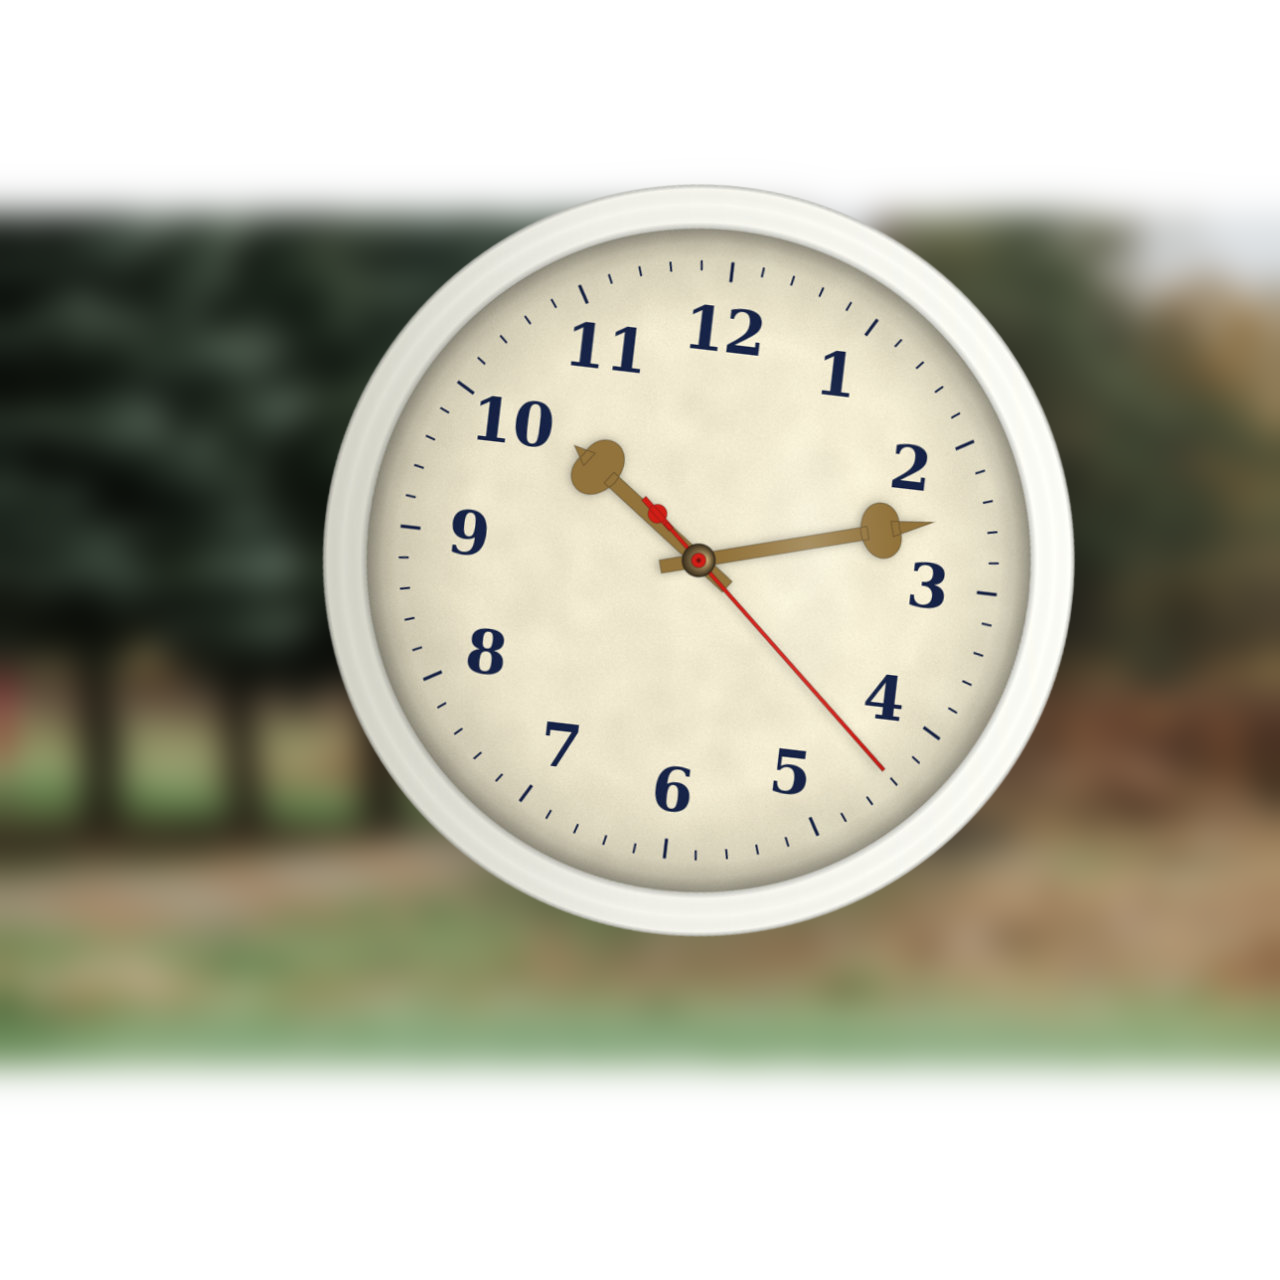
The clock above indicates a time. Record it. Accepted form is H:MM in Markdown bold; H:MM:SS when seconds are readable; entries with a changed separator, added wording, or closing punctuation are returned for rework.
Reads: **10:12:22**
